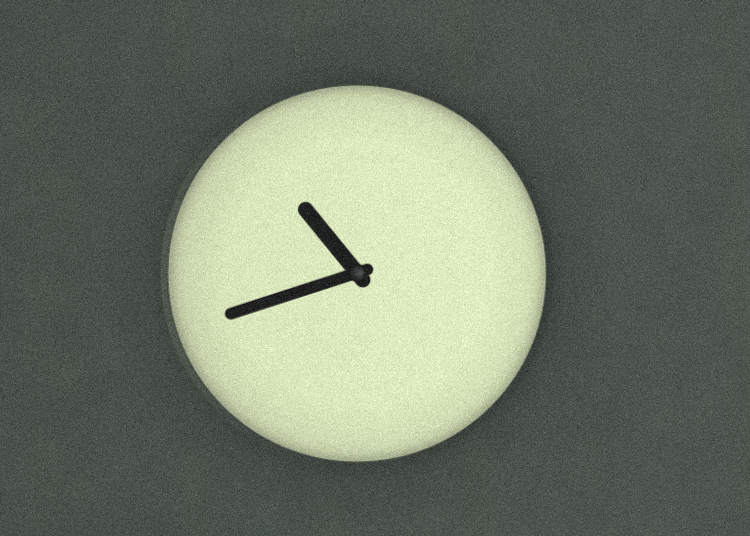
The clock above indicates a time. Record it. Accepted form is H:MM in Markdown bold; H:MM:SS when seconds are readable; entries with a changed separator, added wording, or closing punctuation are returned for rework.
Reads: **10:42**
